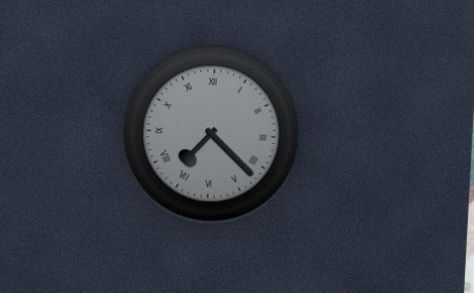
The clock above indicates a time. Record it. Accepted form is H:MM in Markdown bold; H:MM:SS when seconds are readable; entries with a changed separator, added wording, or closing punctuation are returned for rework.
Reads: **7:22**
